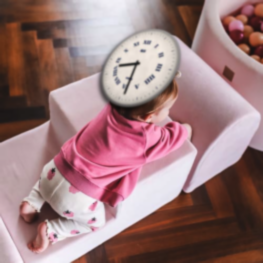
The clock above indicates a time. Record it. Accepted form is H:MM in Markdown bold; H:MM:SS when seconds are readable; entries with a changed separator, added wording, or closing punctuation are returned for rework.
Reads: **8:29**
